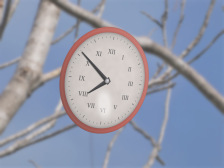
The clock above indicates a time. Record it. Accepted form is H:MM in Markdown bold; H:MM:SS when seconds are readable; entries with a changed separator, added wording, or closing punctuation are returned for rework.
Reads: **7:51**
